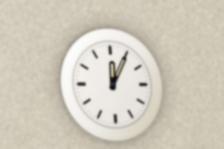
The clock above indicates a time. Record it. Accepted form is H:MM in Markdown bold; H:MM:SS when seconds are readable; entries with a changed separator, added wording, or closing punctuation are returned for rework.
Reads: **12:05**
